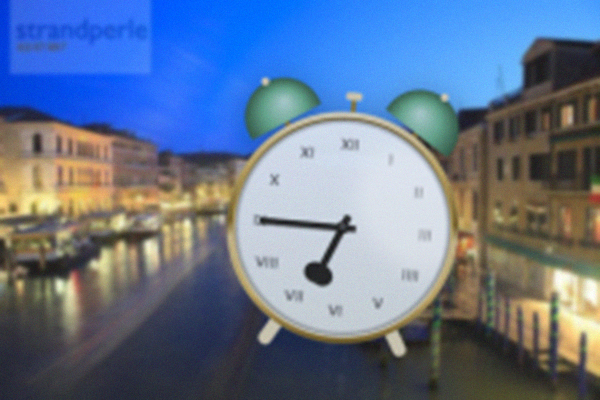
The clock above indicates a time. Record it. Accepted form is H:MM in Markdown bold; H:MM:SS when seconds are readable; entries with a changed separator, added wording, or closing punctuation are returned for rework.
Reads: **6:45**
